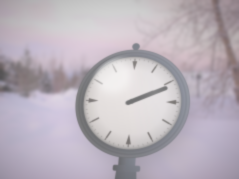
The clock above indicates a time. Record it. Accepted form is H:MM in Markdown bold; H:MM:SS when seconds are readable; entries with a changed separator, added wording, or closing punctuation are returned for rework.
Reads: **2:11**
